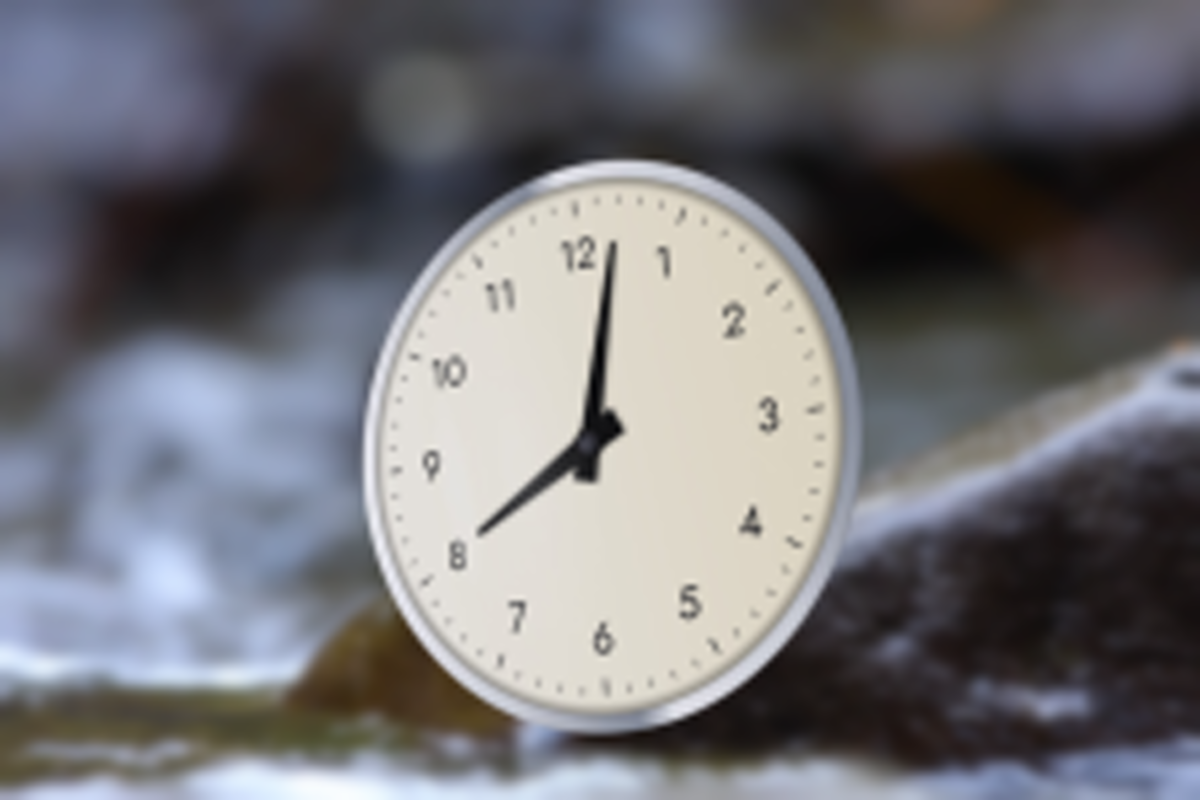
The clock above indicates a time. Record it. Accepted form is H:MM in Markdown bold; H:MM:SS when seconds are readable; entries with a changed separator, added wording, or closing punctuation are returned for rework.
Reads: **8:02**
